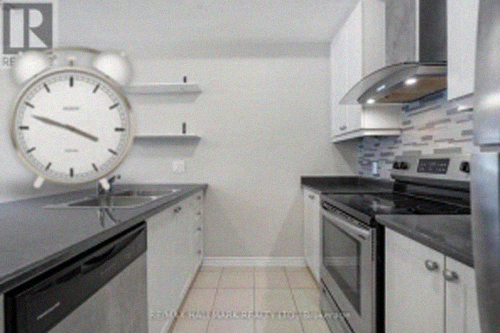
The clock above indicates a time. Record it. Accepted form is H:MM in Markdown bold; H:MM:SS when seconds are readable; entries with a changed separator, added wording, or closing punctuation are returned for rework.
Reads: **3:48**
